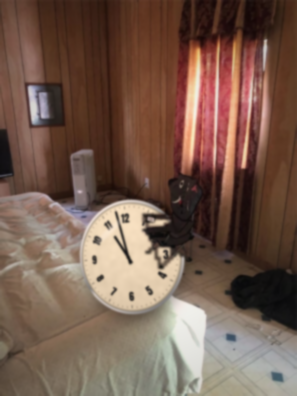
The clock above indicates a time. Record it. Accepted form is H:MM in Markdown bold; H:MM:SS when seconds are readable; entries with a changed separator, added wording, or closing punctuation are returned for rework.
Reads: **10:58**
